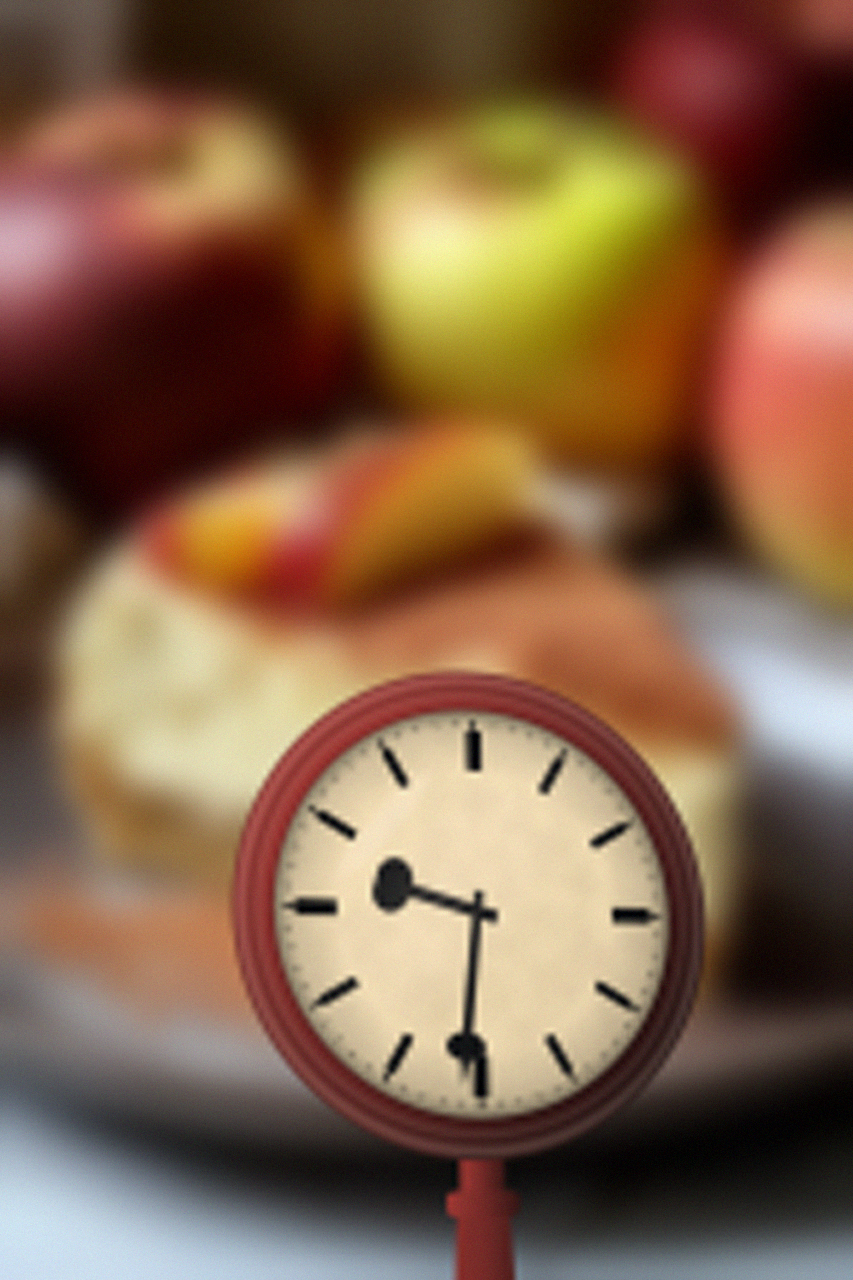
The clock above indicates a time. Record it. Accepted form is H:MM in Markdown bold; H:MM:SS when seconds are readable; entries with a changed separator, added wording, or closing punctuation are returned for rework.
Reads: **9:31**
